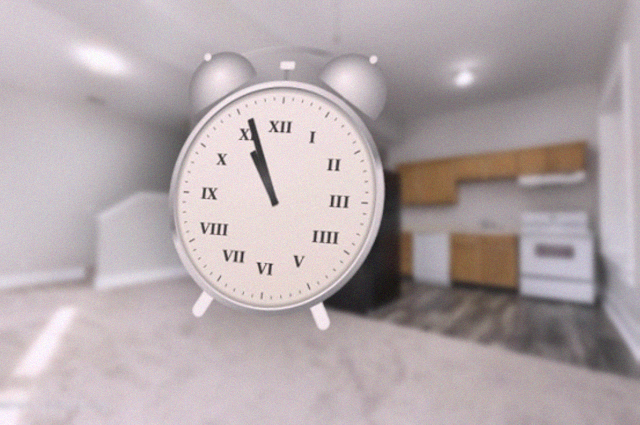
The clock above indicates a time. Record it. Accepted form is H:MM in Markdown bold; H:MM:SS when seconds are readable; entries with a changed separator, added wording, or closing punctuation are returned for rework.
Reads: **10:56**
